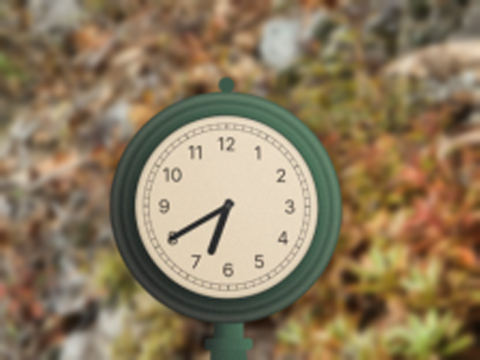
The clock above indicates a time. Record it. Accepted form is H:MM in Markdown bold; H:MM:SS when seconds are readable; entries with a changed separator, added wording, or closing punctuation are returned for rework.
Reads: **6:40**
